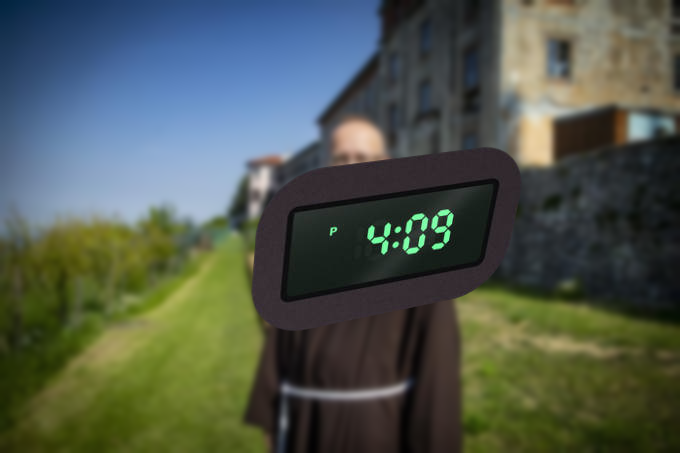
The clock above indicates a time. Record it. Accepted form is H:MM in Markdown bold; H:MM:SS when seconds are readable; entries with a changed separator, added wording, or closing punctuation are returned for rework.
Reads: **4:09**
